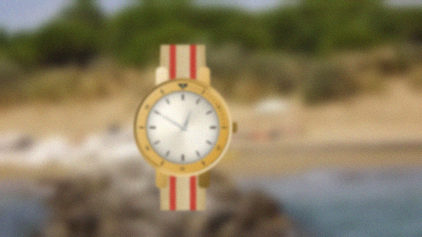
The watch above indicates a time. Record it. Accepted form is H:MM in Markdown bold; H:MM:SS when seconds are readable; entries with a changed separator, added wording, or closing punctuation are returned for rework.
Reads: **12:50**
